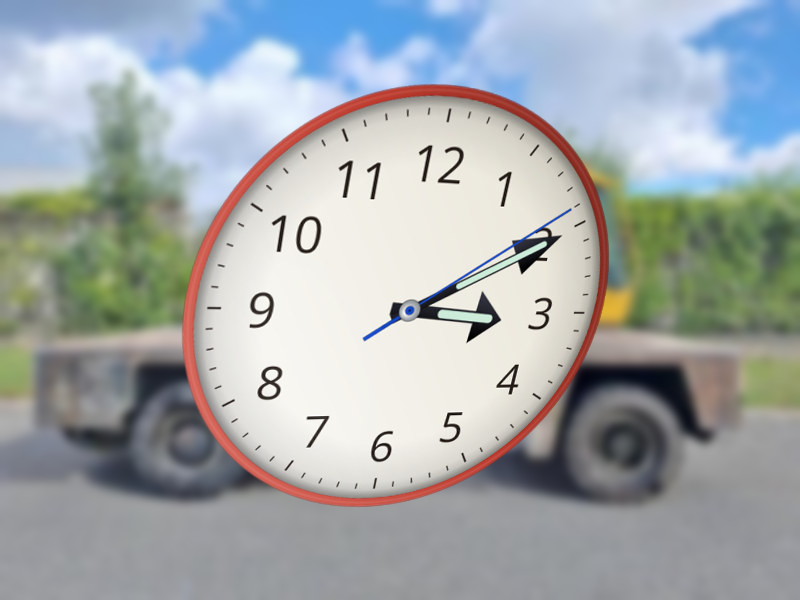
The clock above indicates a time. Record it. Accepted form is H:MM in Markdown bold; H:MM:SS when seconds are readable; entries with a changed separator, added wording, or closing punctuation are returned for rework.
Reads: **3:10:09**
